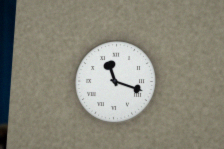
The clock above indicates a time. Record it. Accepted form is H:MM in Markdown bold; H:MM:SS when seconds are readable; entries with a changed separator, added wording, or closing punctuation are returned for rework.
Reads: **11:18**
